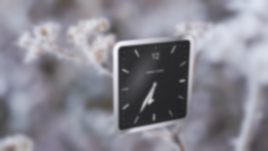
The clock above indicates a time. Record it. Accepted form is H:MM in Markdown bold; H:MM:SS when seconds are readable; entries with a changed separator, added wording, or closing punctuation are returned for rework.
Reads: **6:35**
